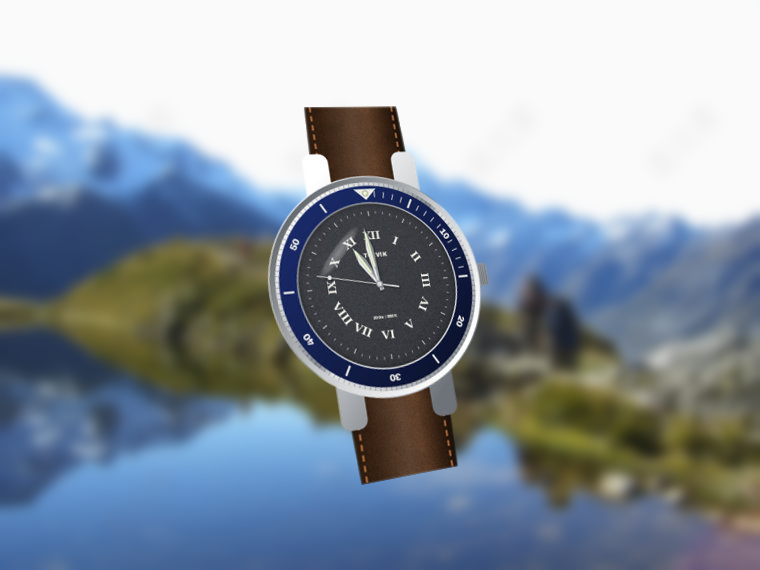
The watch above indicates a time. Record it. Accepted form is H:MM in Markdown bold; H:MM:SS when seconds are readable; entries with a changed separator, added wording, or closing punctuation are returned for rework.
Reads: **10:58:47**
